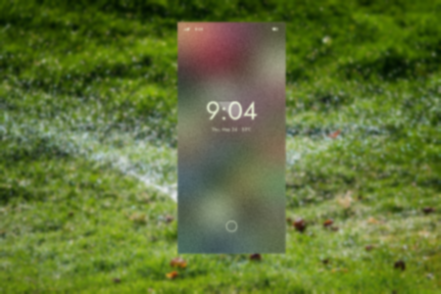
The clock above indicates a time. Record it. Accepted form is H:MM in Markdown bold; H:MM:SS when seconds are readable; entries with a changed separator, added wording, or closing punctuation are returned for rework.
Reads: **9:04**
